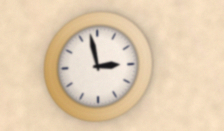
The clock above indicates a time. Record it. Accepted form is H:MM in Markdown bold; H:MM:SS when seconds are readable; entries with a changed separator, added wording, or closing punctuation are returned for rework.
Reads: **2:58**
